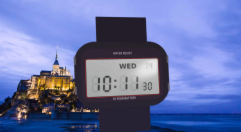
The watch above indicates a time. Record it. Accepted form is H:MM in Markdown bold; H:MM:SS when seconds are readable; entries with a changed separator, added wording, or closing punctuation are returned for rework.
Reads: **10:11**
